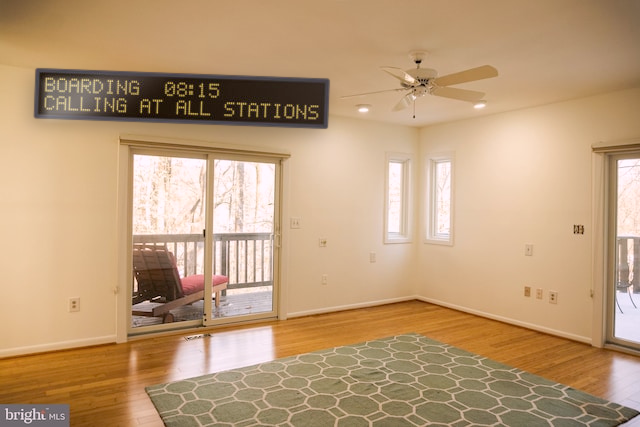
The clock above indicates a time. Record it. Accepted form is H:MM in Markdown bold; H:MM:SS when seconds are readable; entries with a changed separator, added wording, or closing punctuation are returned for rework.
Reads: **8:15**
